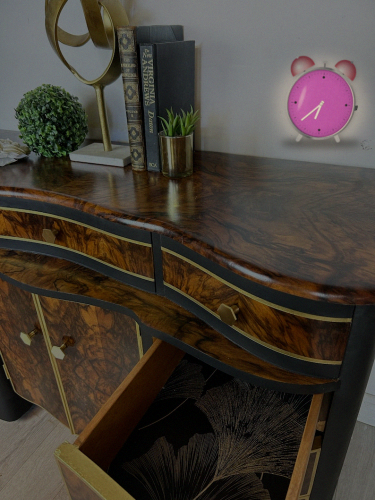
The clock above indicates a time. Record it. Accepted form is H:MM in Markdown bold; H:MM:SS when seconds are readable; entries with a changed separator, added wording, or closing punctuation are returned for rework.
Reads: **6:38**
